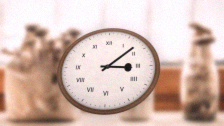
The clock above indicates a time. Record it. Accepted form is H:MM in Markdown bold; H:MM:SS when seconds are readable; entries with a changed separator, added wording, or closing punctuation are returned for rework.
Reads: **3:08**
